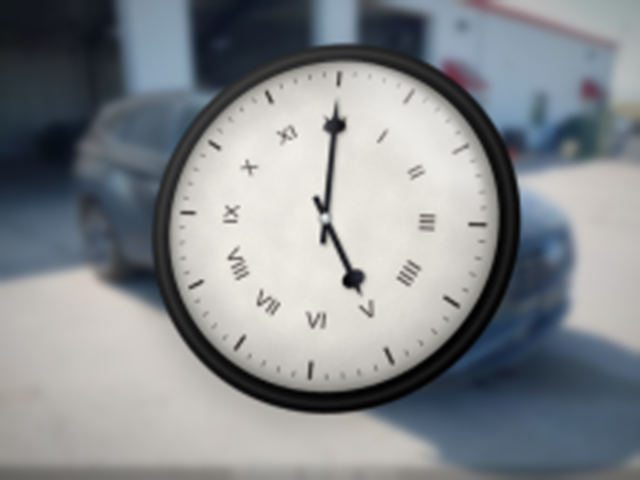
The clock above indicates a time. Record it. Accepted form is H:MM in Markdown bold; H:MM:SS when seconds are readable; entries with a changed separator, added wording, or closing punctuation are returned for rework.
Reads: **5:00**
